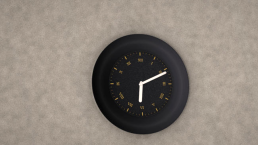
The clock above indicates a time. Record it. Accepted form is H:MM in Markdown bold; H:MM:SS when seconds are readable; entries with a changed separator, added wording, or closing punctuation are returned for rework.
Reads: **6:11**
